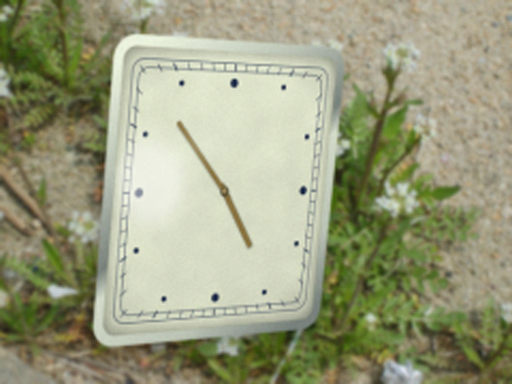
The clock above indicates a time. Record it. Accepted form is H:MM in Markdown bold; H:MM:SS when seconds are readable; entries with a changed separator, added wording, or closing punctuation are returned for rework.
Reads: **4:53**
